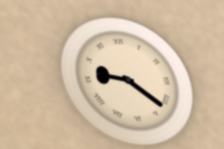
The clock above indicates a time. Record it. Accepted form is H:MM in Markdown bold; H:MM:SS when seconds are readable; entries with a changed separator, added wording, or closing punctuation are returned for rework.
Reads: **9:22**
